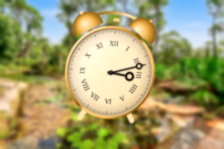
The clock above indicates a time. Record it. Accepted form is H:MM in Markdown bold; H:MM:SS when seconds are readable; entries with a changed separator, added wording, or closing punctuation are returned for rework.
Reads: **3:12**
